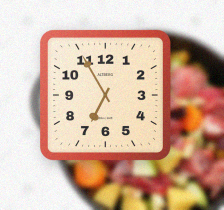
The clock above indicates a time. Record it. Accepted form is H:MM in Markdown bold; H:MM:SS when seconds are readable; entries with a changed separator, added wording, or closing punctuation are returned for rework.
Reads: **6:55**
